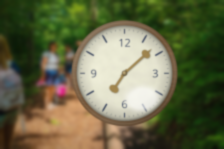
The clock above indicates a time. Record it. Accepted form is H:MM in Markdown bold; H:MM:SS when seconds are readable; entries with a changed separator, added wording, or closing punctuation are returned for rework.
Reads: **7:08**
